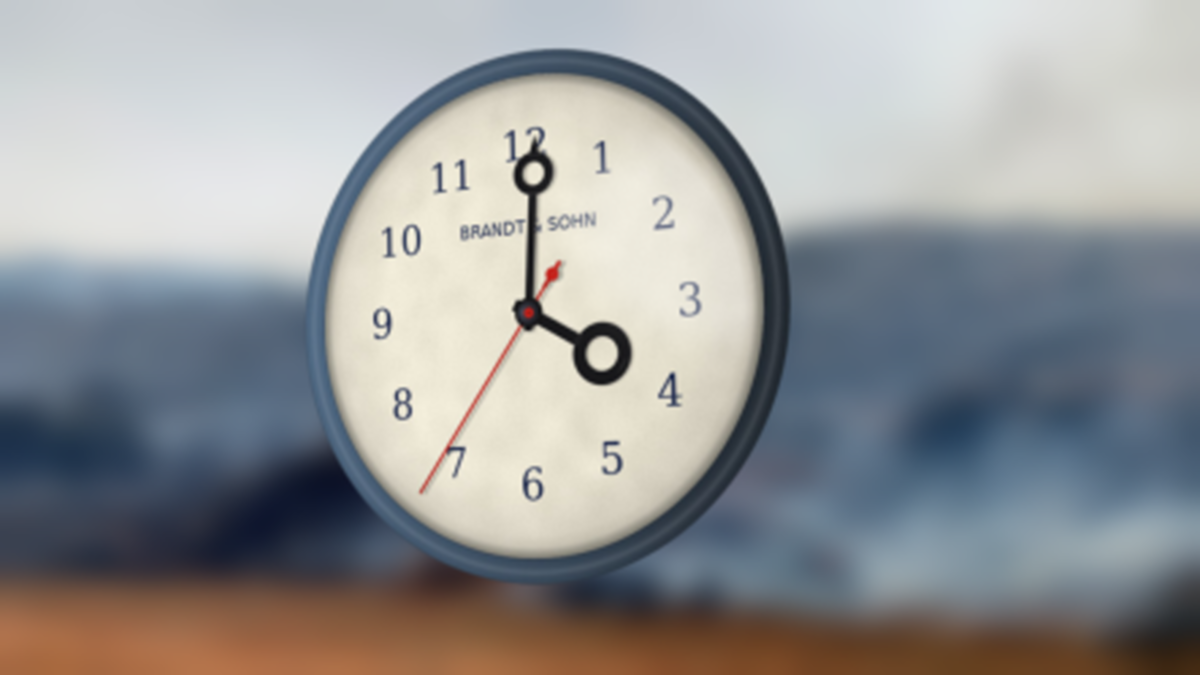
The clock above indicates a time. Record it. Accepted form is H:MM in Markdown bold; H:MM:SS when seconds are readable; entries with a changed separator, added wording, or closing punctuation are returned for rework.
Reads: **4:00:36**
